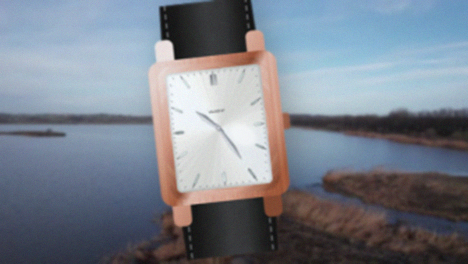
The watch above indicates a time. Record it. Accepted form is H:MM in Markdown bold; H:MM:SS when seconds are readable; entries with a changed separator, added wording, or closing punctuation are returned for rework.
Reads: **10:25**
